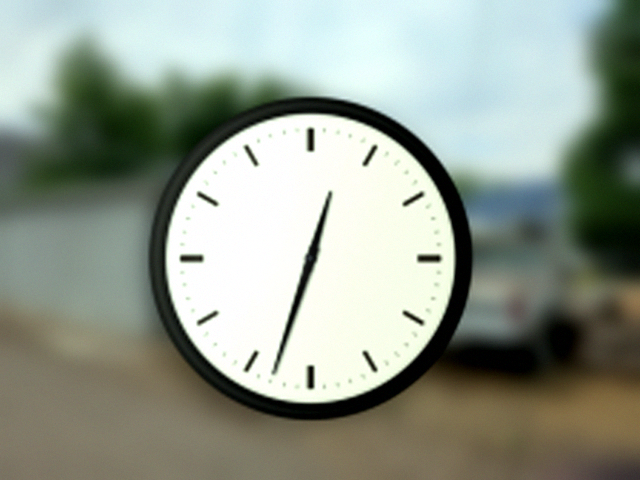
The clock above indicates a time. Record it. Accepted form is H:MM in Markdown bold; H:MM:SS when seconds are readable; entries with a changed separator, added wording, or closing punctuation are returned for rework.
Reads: **12:33**
